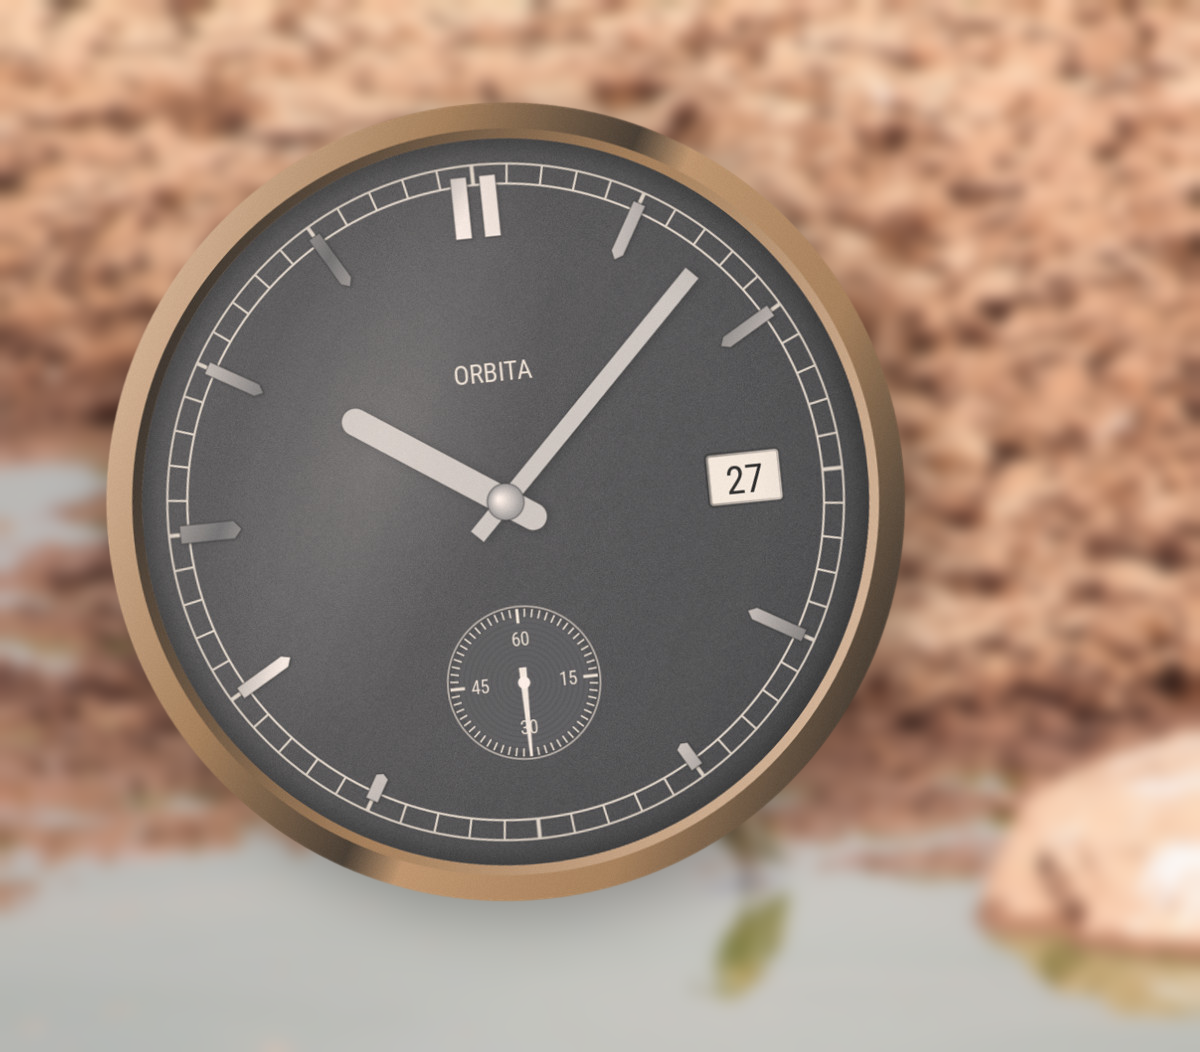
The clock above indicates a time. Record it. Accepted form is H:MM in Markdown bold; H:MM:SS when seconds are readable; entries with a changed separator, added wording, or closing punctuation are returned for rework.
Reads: **10:07:30**
